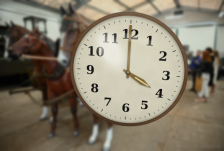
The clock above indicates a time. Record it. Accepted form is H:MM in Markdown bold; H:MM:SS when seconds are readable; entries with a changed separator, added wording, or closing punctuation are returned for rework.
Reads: **4:00**
